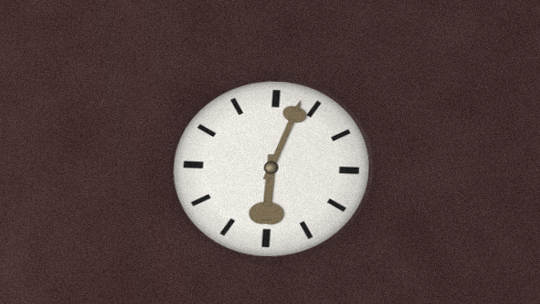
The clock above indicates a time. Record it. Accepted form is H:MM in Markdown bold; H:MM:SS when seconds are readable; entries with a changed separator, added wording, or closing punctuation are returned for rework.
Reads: **6:03**
